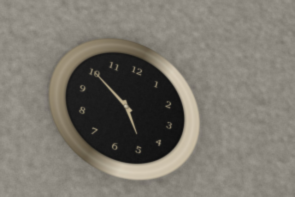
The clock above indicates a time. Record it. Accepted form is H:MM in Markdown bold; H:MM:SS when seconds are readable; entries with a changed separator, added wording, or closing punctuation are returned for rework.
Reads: **4:50**
